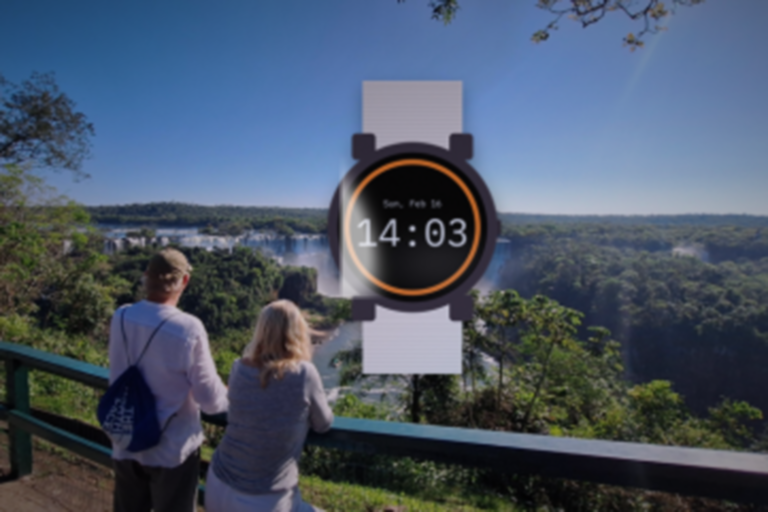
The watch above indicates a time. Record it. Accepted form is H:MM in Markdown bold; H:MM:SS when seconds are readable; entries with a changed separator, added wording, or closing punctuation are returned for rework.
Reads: **14:03**
